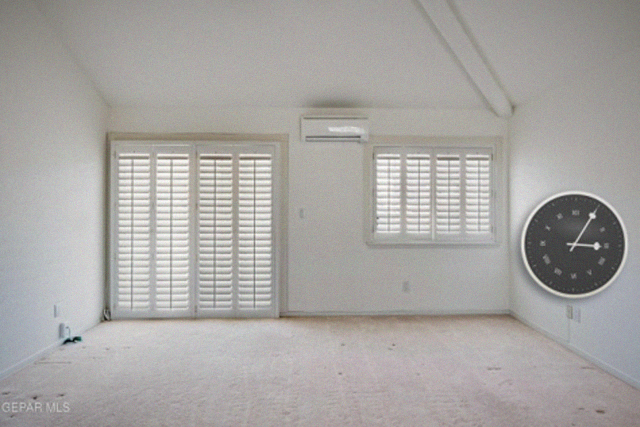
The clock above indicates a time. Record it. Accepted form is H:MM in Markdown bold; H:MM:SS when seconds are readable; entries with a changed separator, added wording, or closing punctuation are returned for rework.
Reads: **3:05**
